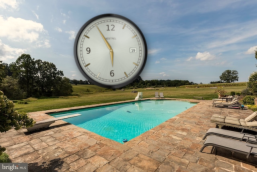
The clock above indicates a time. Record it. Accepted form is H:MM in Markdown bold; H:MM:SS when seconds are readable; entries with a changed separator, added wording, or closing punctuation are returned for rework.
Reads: **5:55**
